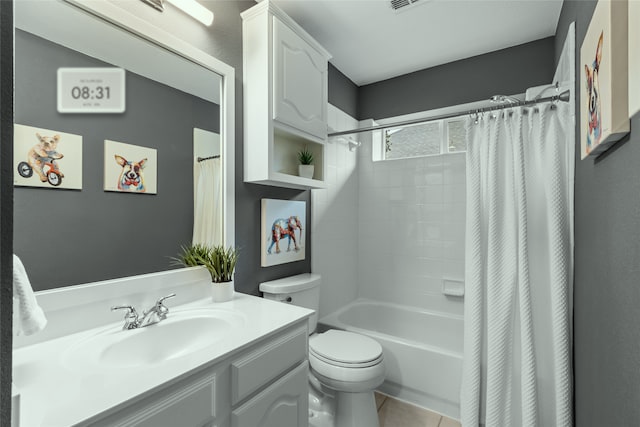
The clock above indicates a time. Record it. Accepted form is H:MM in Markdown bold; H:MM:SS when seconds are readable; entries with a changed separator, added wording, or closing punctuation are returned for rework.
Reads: **8:31**
